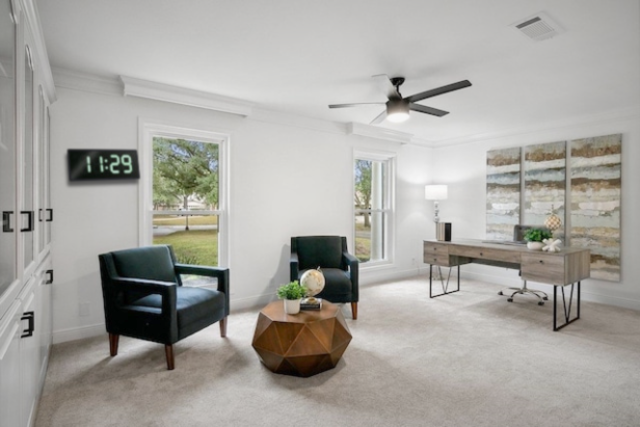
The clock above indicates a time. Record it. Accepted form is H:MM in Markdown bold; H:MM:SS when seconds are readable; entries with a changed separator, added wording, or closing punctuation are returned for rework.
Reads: **11:29**
